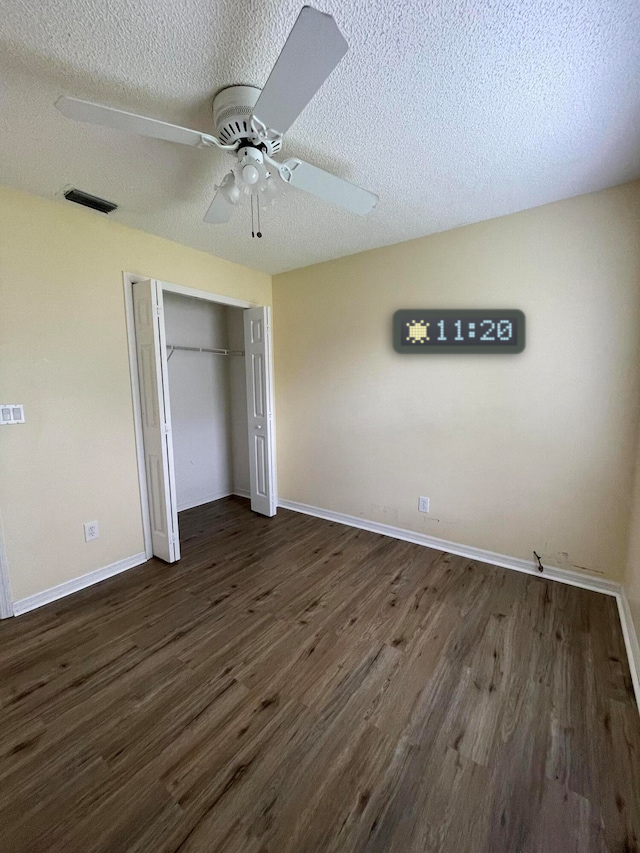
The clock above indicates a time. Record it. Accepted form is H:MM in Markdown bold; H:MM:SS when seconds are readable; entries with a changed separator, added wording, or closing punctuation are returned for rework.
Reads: **11:20**
